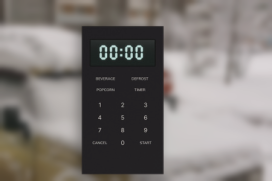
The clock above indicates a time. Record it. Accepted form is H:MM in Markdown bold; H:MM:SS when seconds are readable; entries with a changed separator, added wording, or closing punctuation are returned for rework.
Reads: **0:00**
